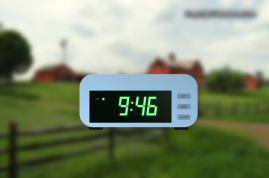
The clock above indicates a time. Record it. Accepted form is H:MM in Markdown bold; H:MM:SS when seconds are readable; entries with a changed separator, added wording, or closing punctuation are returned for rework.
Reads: **9:46**
